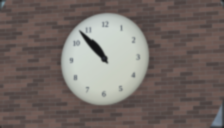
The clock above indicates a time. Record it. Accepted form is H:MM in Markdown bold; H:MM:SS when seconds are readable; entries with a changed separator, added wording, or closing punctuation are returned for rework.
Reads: **10:53**
